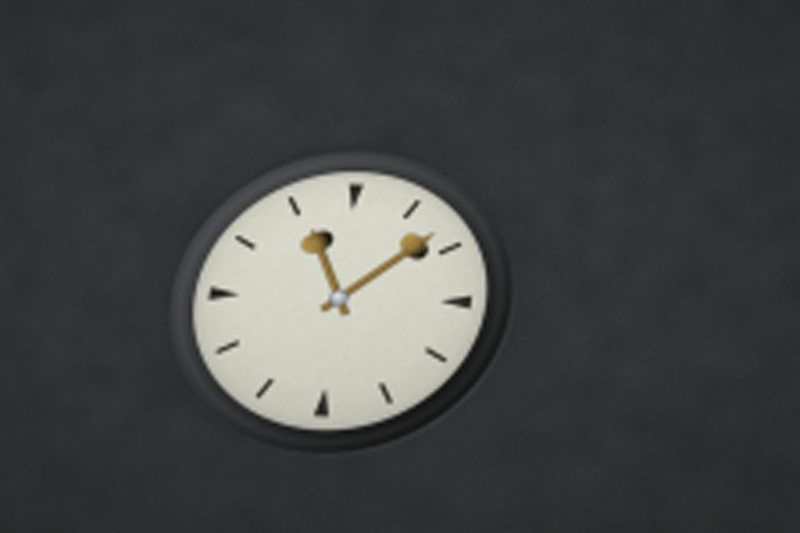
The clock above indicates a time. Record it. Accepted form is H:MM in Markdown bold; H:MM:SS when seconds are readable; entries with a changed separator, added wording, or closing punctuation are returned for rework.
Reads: **11:08**
